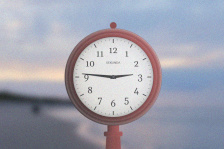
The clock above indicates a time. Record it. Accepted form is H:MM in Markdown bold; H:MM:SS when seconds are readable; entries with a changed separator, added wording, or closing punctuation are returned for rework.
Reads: **2:46**
